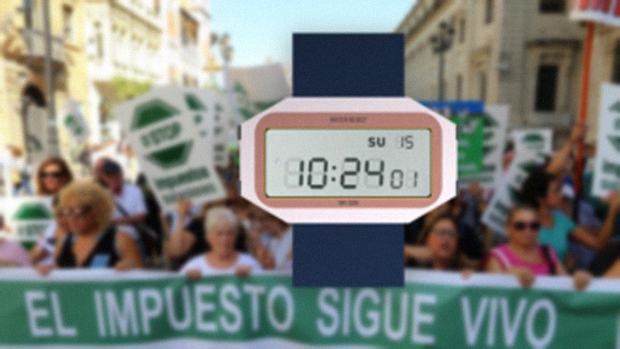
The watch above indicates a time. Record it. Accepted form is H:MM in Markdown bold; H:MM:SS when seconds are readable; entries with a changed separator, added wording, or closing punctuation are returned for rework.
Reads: **10:24:01**
